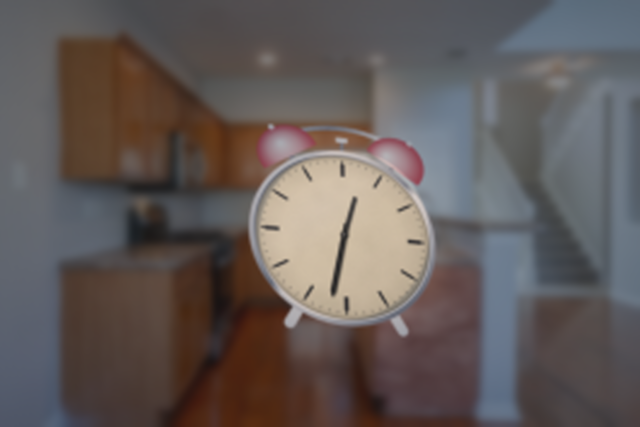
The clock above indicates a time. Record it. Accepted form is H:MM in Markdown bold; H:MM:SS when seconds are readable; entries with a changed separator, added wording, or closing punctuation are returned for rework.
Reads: **12:32**
